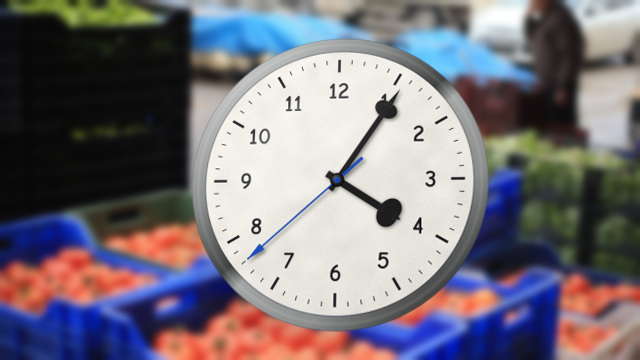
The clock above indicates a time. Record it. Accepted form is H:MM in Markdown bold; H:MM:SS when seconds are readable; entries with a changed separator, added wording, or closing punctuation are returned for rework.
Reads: **4:05:38**
